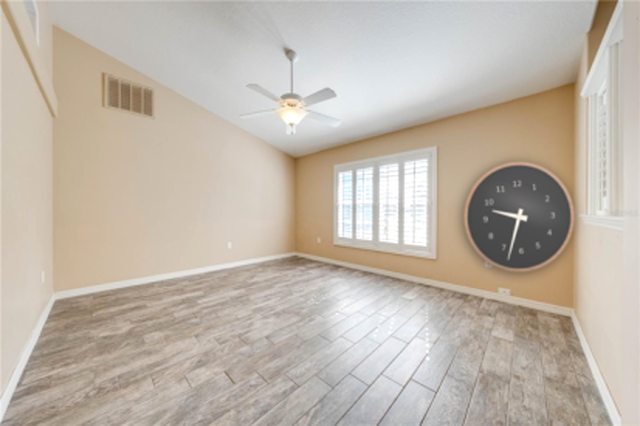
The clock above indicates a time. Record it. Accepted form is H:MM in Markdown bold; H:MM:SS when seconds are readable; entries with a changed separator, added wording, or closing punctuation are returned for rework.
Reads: **9:33**
